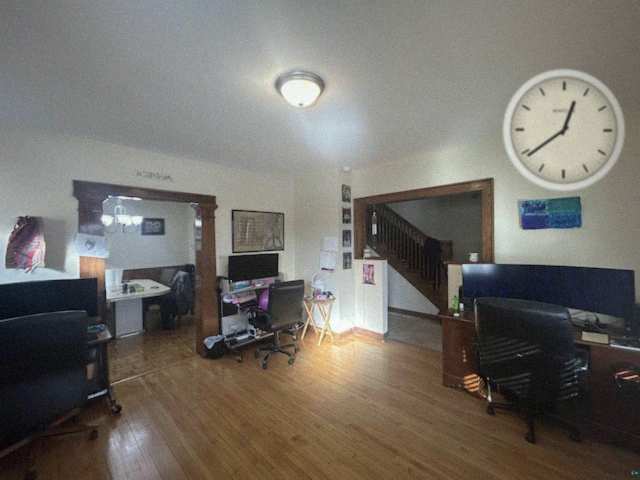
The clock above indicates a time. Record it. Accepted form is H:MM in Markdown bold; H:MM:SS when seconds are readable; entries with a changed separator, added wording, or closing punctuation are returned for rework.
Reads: **12:39**
